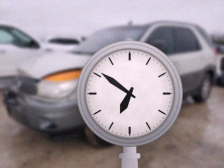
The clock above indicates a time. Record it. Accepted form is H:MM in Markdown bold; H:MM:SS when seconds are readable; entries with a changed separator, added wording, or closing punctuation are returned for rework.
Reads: **6:51**
